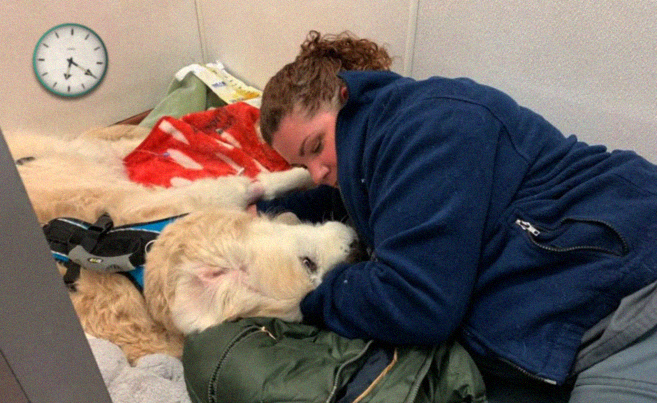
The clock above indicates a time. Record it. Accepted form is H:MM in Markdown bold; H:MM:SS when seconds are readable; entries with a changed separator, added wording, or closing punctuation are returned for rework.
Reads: **6:20**
